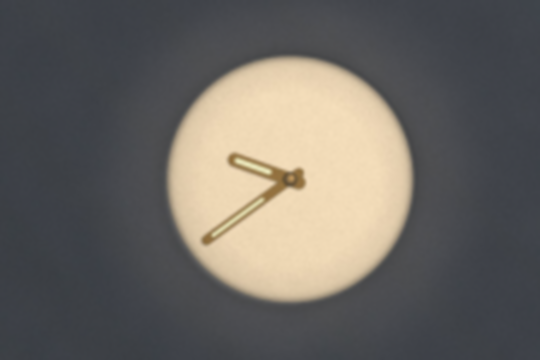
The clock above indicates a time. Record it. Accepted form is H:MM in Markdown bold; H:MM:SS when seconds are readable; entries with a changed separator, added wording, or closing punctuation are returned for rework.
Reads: **9:39**
